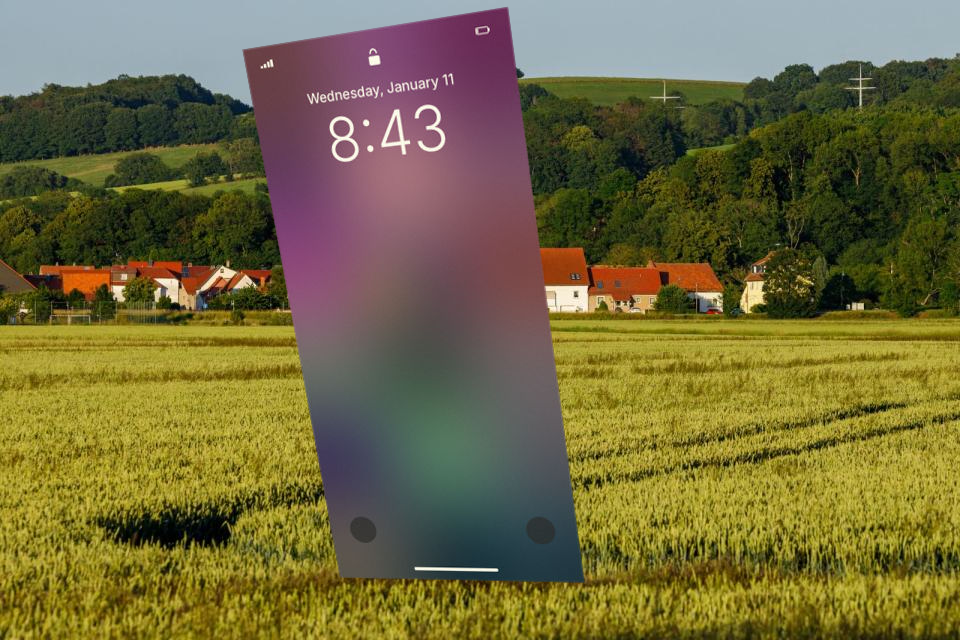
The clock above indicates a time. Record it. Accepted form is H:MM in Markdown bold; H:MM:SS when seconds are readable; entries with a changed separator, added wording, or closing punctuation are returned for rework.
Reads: **8:43**
